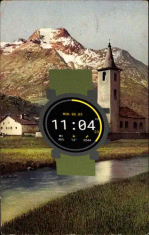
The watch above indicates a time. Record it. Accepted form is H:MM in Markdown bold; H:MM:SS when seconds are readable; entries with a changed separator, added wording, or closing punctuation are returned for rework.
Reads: **11:04**
